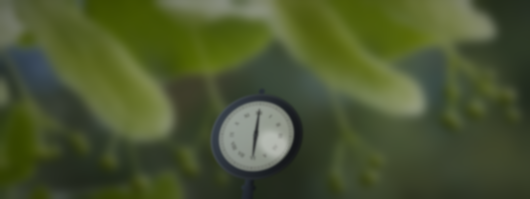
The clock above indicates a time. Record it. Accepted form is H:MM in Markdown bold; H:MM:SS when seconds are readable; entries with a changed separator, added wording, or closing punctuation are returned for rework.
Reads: **6:00**
